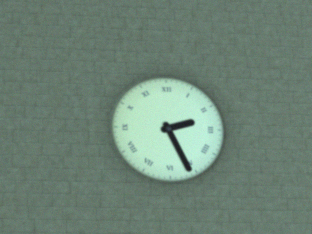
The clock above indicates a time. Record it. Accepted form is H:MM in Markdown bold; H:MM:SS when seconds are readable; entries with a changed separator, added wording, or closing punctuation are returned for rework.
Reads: **2:26**
